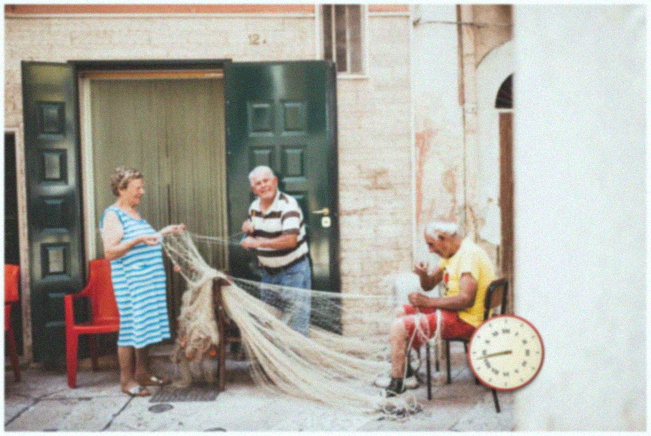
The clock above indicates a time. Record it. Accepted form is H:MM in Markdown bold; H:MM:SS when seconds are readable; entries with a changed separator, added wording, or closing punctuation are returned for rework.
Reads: **8:43**
